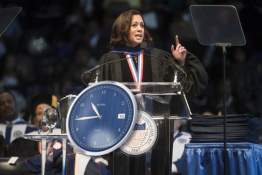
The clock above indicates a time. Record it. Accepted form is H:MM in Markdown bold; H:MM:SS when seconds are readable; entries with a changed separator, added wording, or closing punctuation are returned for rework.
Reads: **10:44**
